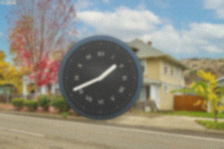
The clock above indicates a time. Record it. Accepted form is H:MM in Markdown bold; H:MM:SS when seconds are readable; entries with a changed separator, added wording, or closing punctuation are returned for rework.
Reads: **1:41**
